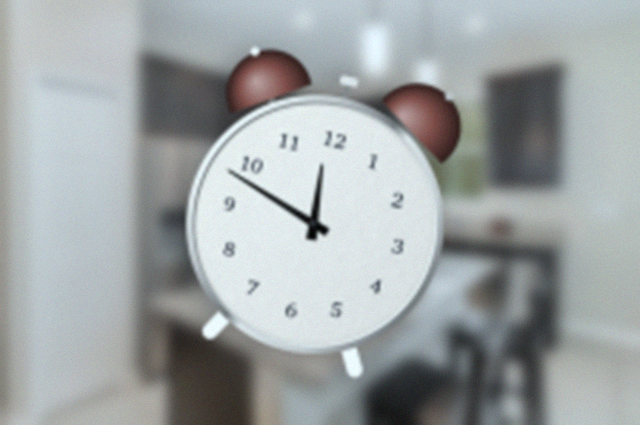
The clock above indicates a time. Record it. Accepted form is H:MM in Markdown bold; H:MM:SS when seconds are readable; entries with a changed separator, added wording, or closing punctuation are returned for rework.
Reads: **11:48**
